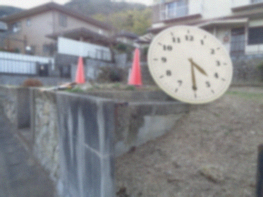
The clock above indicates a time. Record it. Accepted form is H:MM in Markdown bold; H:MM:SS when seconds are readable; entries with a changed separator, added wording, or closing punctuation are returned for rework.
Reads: **4:30**
